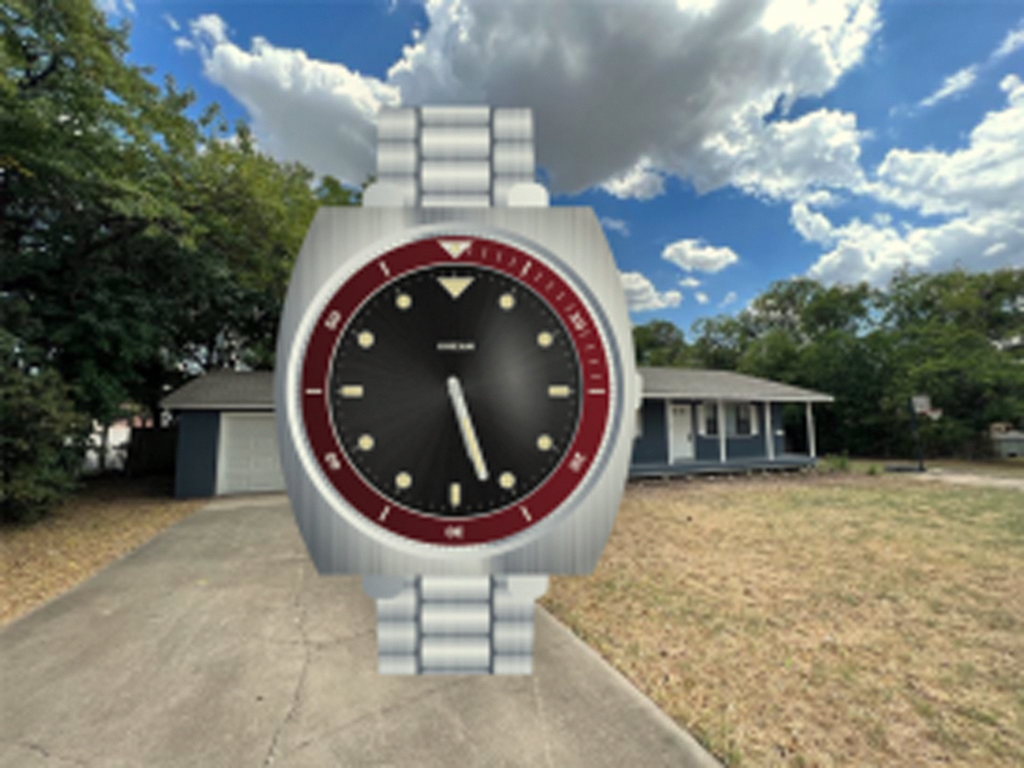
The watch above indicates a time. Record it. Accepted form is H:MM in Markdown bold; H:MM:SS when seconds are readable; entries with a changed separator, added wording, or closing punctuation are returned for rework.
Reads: **5:27**
